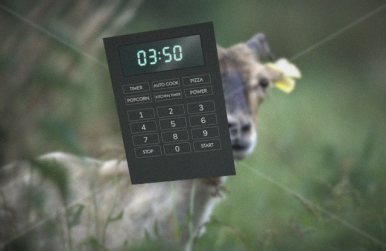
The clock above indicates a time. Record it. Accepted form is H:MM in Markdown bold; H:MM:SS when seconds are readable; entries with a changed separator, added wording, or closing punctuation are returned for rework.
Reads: **3:50**
